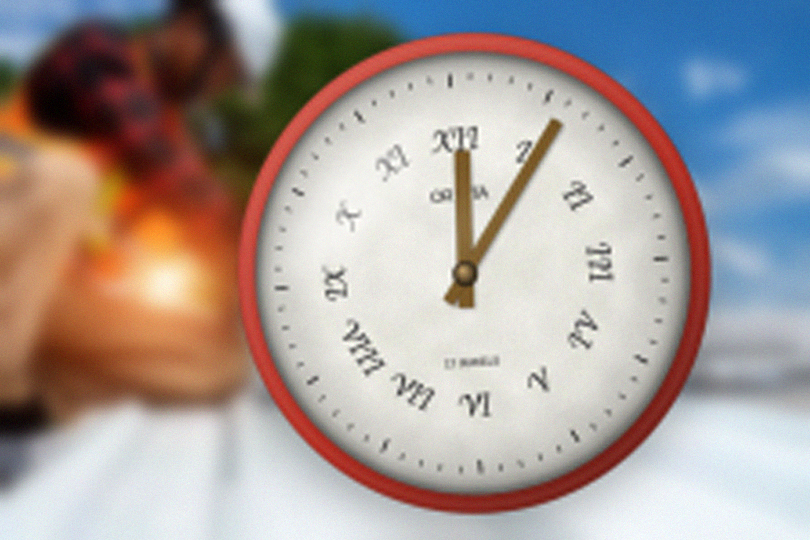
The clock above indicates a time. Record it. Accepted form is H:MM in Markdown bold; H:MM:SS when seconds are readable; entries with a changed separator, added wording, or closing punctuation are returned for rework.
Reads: **12:06**
